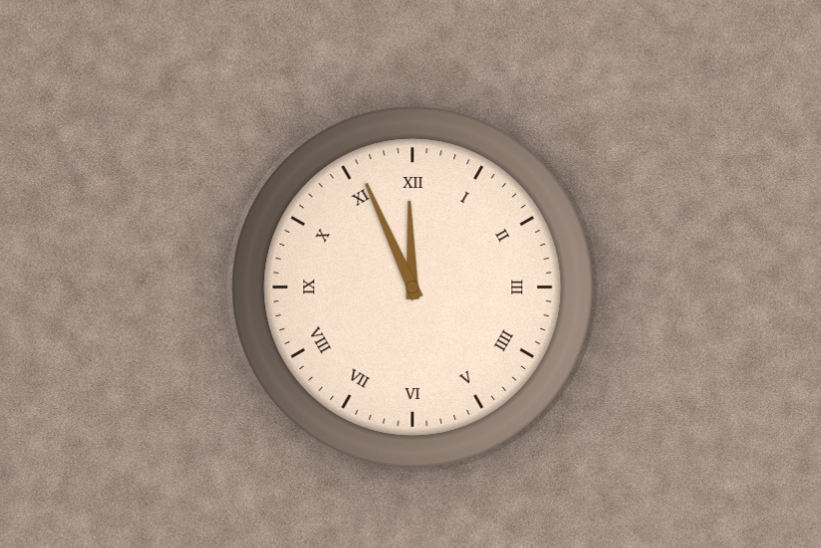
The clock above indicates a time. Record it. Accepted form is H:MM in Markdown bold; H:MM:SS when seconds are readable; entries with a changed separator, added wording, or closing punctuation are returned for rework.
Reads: **11:56**
